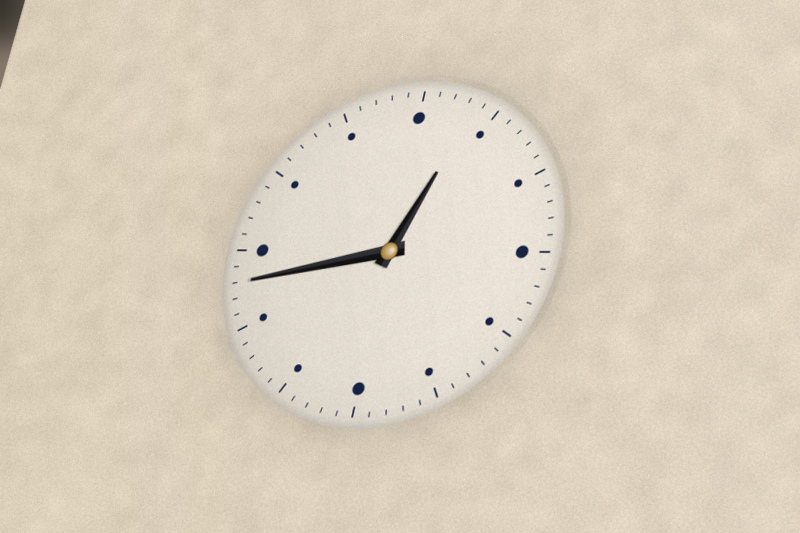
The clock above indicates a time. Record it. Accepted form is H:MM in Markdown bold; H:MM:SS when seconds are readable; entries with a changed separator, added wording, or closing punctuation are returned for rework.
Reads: **12:43**
